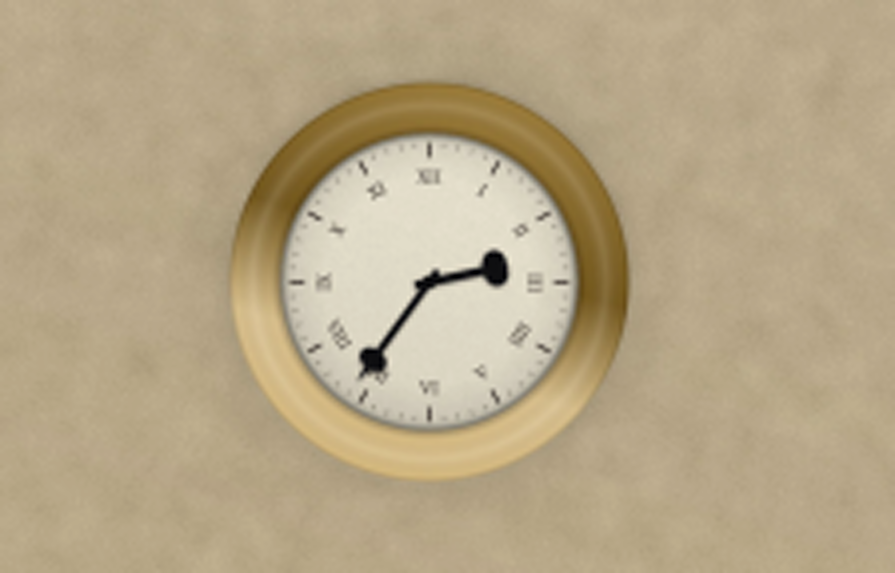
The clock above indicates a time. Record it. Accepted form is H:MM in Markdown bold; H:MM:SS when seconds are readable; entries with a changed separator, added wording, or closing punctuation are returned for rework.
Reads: **2:36**
